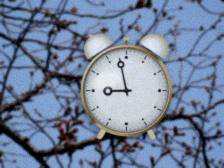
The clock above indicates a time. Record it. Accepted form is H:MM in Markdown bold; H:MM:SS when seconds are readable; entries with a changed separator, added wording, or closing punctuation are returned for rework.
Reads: **8:58**
